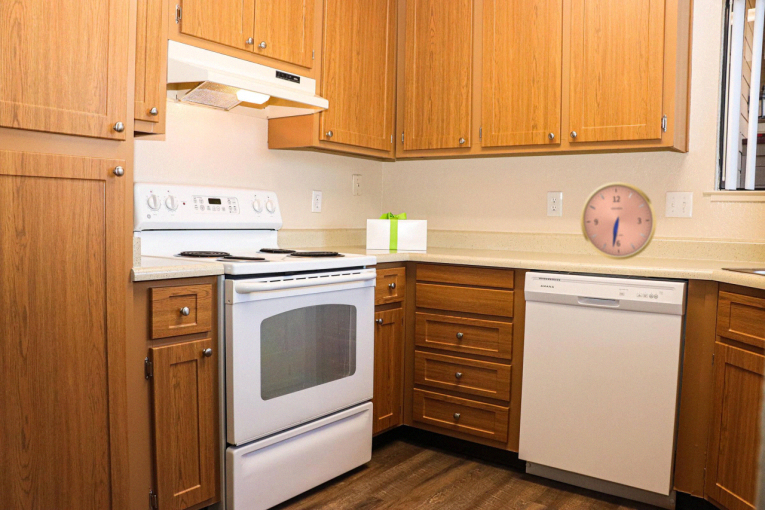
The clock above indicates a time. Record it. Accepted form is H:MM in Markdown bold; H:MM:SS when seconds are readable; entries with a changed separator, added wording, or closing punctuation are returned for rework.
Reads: **6:32**
